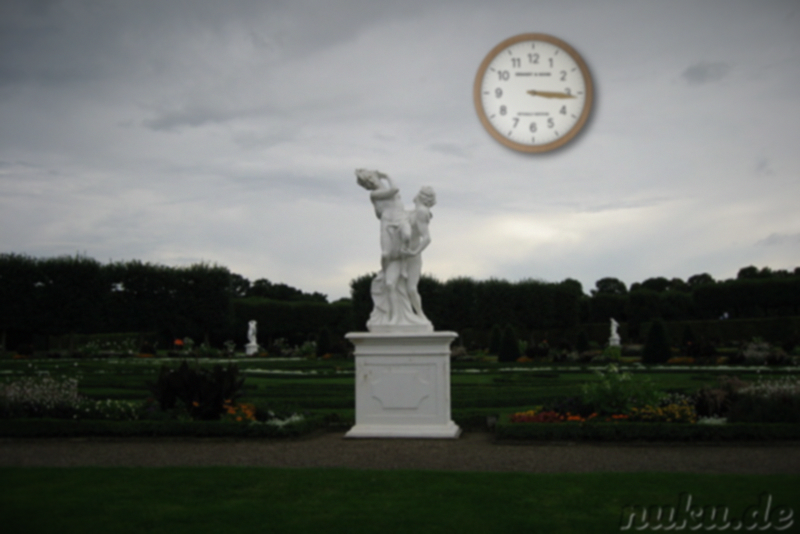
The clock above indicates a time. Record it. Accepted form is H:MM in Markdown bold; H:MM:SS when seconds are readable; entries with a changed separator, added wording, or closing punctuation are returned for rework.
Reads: **3:16**
